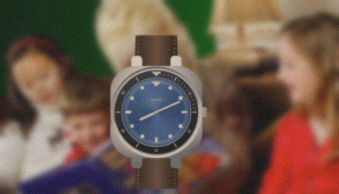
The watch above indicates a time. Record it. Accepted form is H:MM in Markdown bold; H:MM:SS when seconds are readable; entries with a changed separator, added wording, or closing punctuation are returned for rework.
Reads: **8:11**
